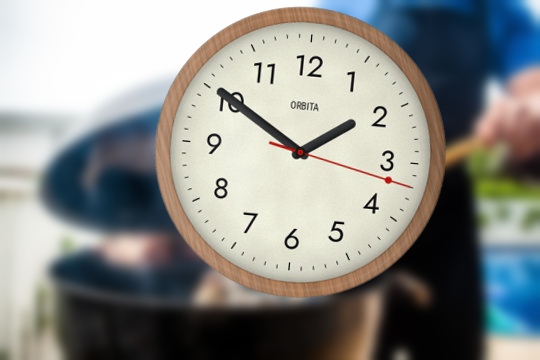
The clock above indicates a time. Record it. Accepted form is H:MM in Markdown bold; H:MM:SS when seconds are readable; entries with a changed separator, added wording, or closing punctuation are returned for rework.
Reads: **1:50:17**
